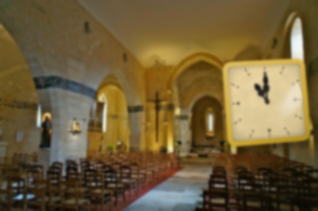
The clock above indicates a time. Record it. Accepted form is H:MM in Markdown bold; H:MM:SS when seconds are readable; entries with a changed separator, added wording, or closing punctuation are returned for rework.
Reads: **11:00**
